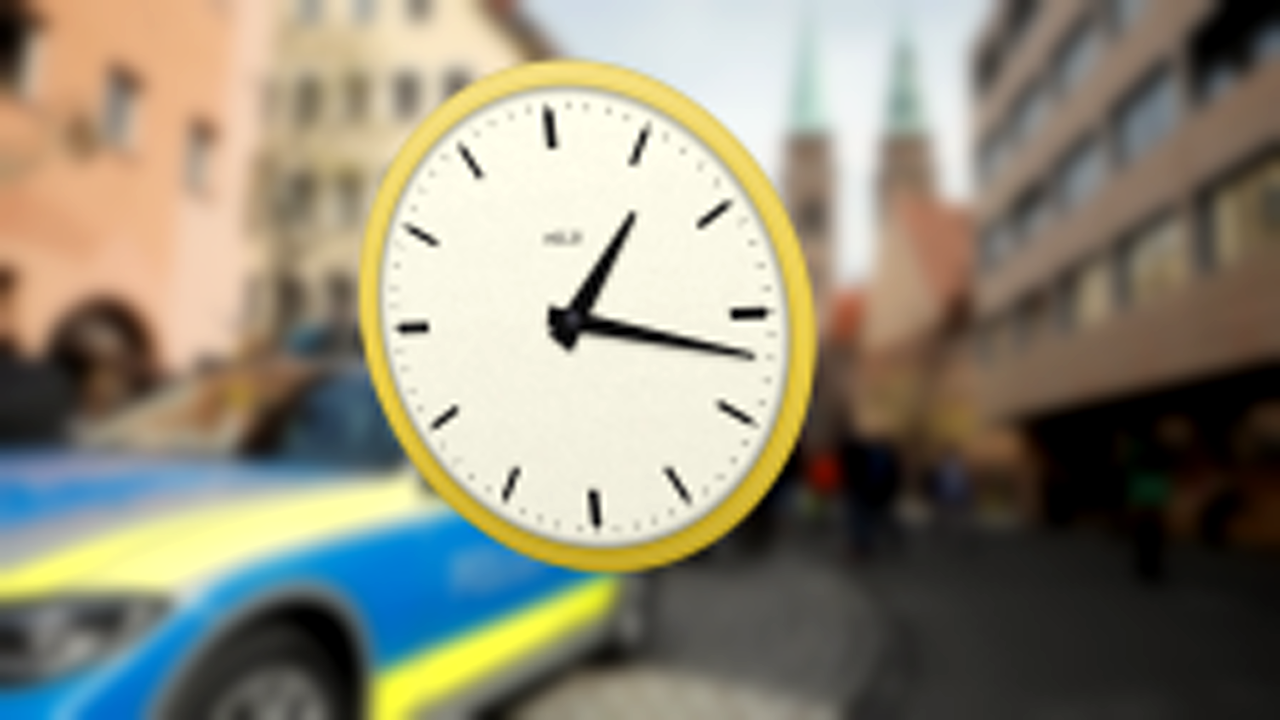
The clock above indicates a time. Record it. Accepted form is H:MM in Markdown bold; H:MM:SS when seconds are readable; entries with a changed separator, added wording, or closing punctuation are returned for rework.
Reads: **1:17**
